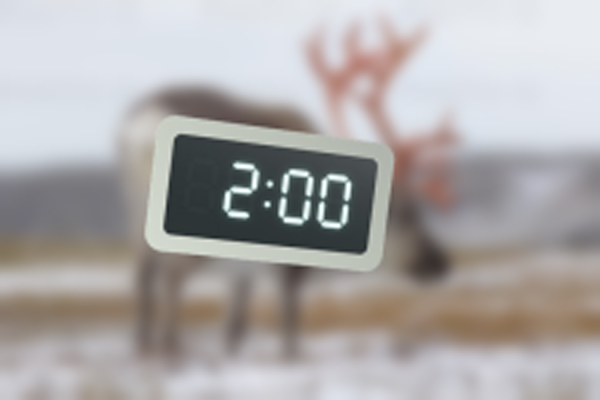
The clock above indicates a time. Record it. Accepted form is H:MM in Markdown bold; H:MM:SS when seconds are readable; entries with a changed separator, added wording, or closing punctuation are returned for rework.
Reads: **2:00**
